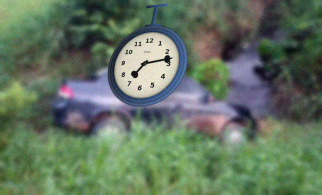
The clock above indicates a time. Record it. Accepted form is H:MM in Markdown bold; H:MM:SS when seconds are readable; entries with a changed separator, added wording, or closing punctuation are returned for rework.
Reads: **7:13**
